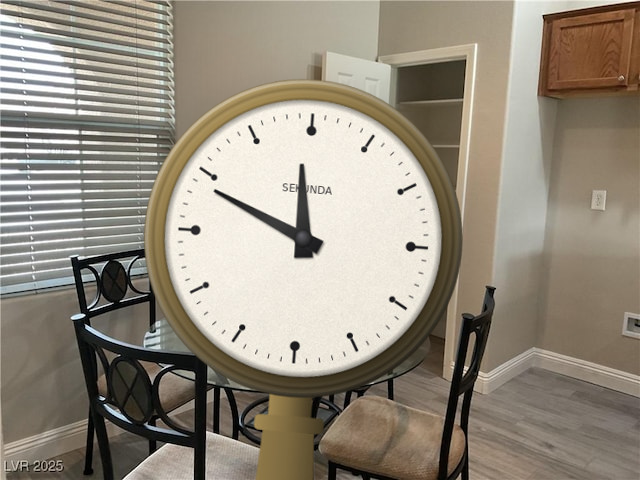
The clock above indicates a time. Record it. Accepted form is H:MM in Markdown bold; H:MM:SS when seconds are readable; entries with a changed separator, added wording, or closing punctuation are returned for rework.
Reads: **11:49**
